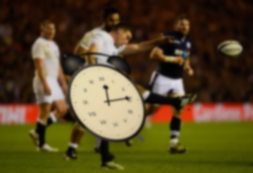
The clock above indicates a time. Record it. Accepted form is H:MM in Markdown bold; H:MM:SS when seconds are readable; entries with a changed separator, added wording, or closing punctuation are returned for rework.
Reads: **12:14**
